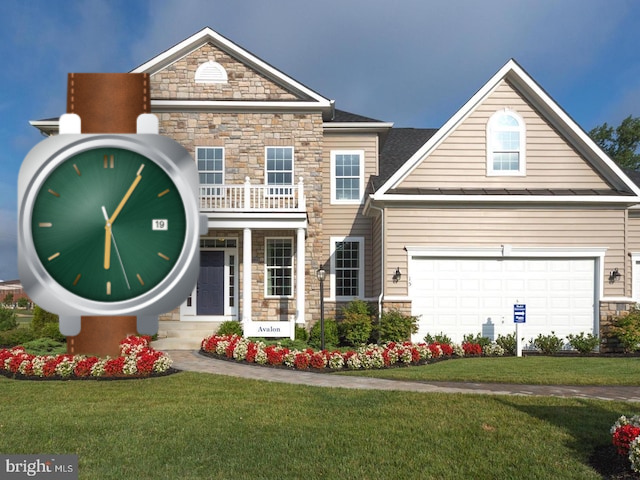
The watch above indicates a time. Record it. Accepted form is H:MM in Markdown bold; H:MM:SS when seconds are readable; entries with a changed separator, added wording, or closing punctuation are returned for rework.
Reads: **6:05:27**
